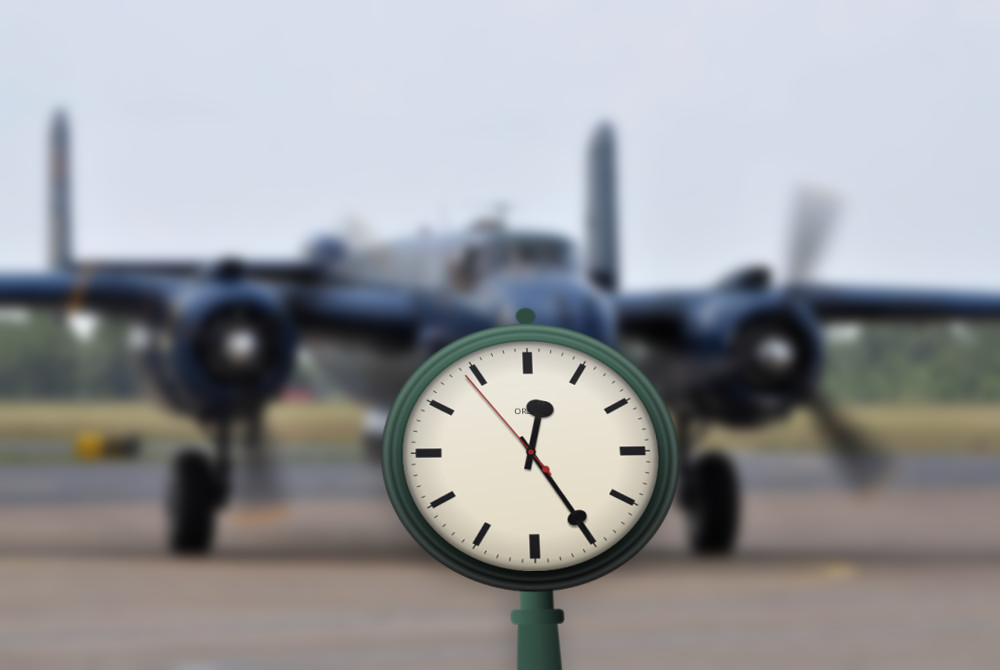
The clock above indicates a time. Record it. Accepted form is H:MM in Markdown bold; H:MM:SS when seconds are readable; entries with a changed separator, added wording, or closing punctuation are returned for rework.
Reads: **12:24:54**
